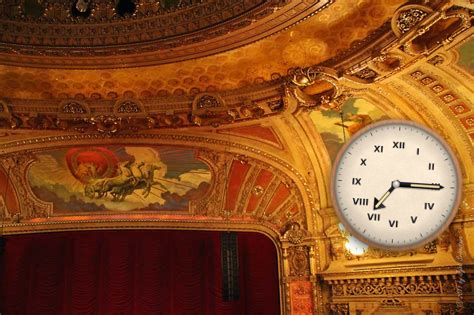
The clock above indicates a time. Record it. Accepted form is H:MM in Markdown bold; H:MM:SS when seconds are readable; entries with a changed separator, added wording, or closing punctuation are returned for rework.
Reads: **7:15**
